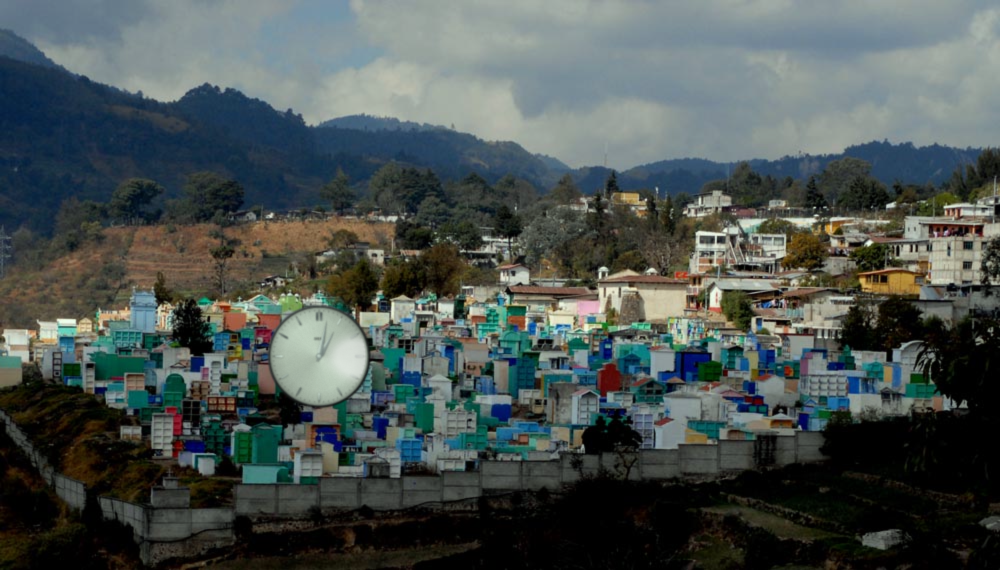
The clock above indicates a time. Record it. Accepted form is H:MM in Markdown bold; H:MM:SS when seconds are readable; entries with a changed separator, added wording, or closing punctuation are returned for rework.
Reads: **1:02**
